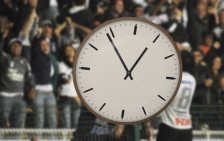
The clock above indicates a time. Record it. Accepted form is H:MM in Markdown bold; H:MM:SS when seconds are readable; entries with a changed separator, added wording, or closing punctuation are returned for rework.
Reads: **12:54**
